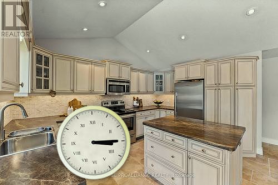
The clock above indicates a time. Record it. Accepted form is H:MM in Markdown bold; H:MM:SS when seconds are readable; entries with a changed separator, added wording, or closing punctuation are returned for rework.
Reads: **3:15**
